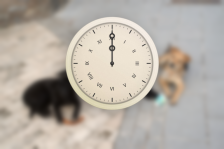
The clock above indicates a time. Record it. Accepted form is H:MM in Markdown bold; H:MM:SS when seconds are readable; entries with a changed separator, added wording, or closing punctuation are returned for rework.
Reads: **12:00**
